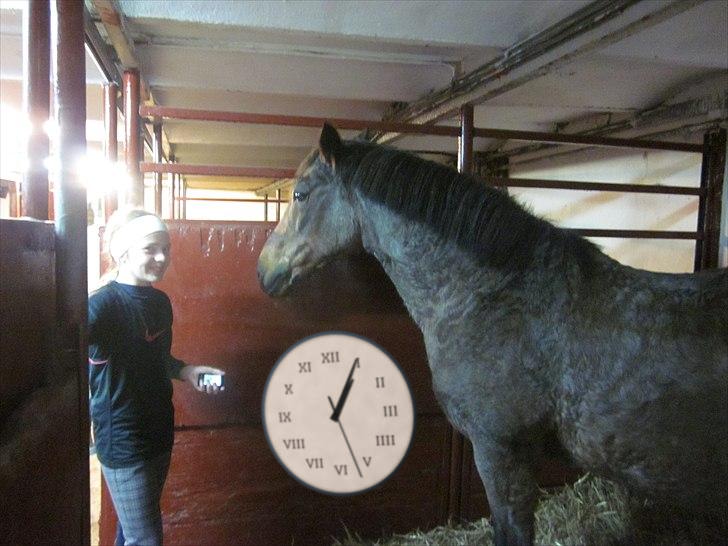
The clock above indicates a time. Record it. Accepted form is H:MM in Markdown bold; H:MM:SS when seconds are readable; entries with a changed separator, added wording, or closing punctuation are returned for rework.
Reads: **1:04:27**
